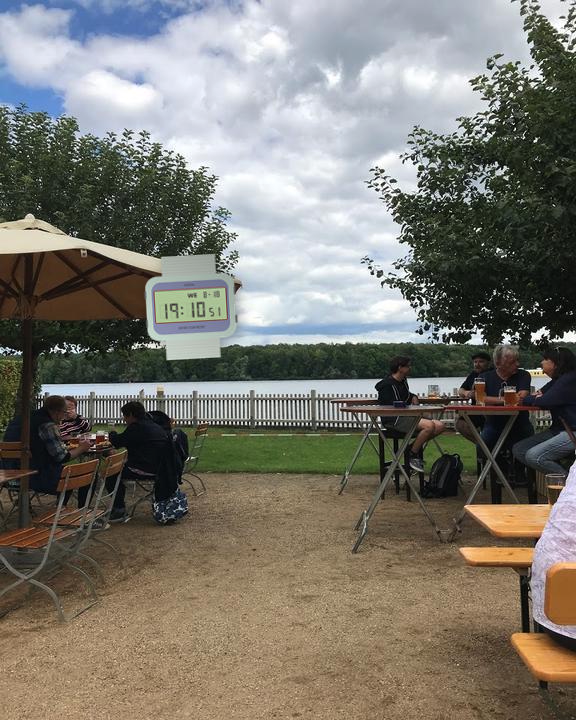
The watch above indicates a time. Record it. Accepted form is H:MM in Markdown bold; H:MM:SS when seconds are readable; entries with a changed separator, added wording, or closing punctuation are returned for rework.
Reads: **19:10:51**
